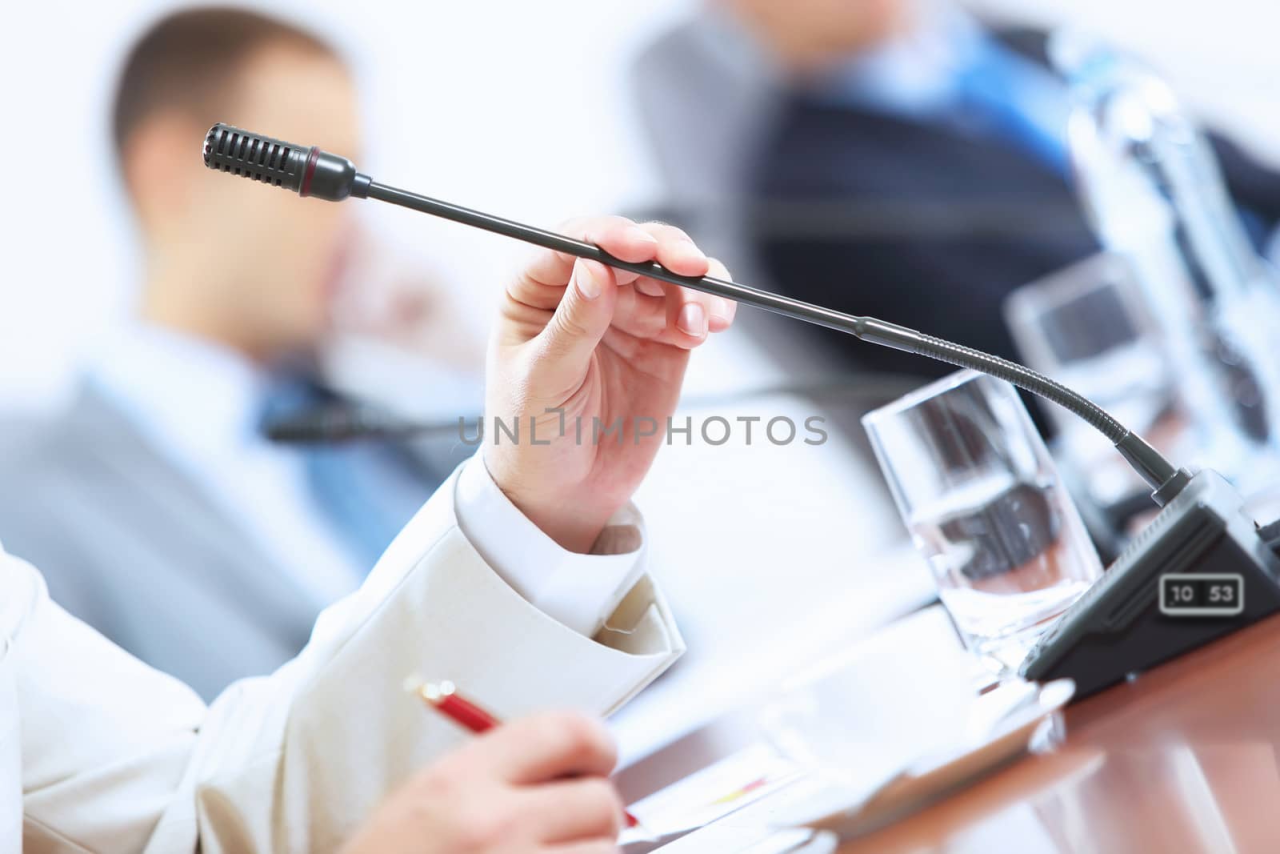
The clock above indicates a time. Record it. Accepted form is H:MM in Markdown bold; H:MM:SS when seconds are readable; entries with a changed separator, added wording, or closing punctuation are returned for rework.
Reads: **10:53**
